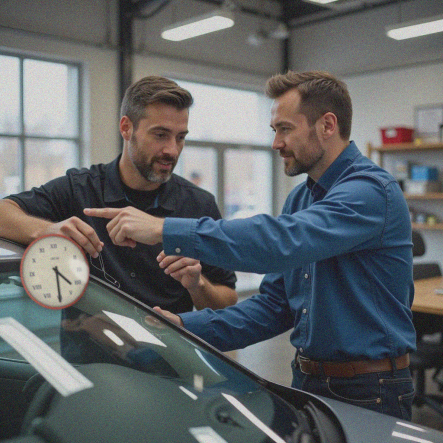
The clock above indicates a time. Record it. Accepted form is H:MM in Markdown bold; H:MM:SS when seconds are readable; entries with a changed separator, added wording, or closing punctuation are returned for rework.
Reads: **4:30**
